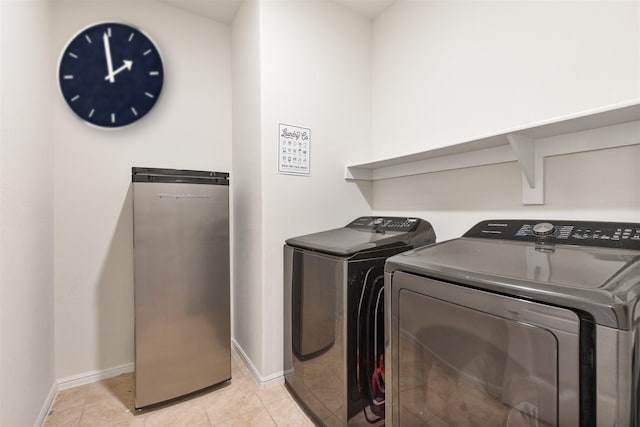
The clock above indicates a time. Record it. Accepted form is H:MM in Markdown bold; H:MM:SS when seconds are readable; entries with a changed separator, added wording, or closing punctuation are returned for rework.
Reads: **1:59**
